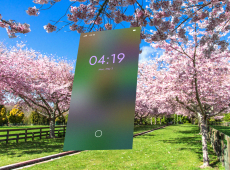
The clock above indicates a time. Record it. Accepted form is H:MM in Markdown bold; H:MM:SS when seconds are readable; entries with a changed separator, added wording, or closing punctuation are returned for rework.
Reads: **4:19**
